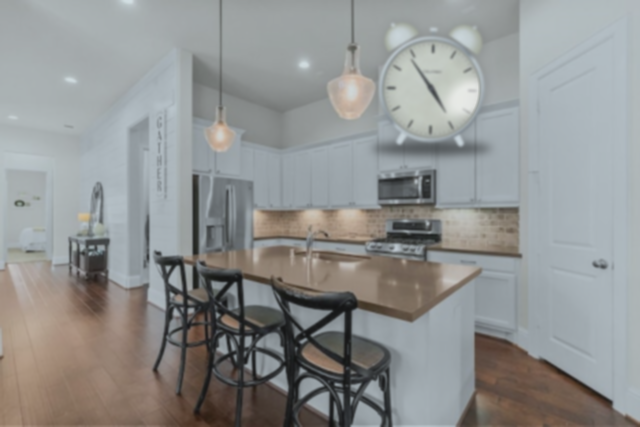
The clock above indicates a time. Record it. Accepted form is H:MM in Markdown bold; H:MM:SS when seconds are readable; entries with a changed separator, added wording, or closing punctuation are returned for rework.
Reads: **4:54**
